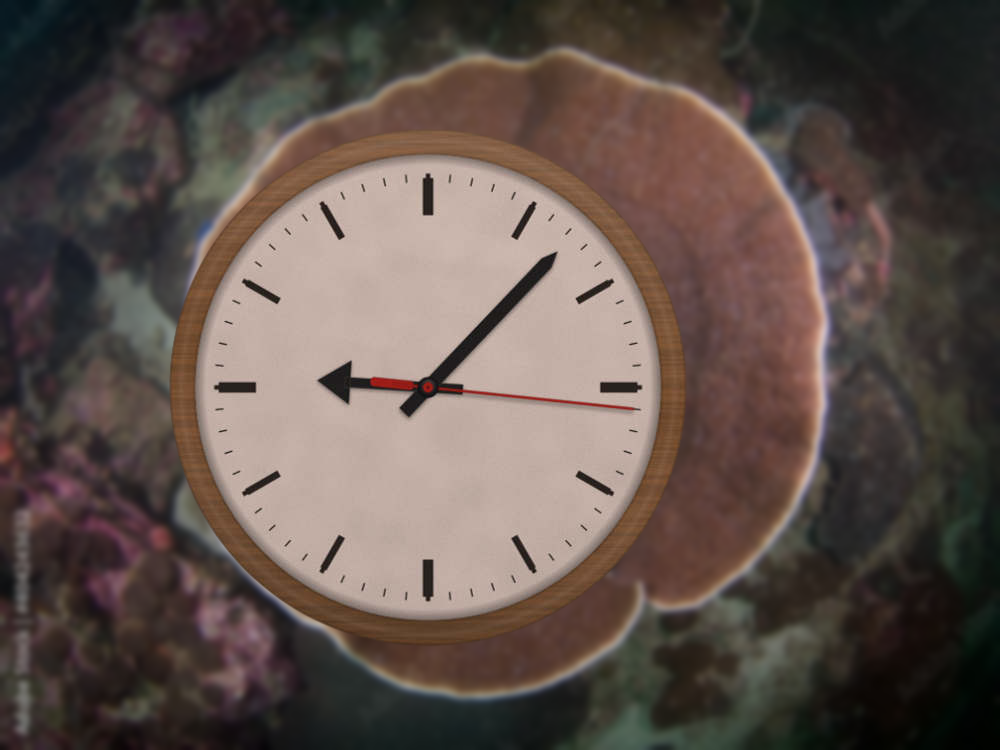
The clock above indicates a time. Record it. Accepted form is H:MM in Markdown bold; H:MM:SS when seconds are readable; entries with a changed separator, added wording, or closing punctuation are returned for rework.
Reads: **9:07:16**
